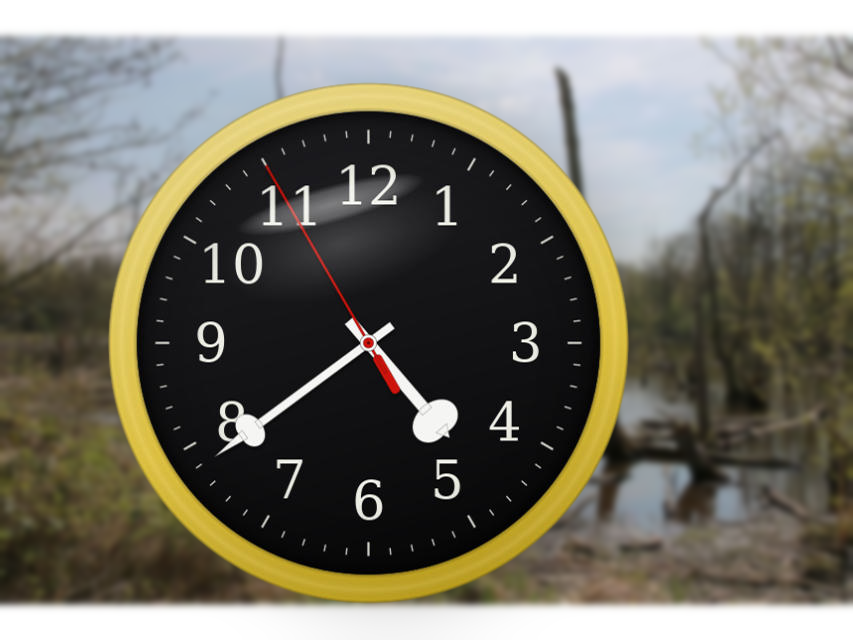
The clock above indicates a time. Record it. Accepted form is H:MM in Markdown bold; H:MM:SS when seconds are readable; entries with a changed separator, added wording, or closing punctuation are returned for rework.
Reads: **4:38:55**
